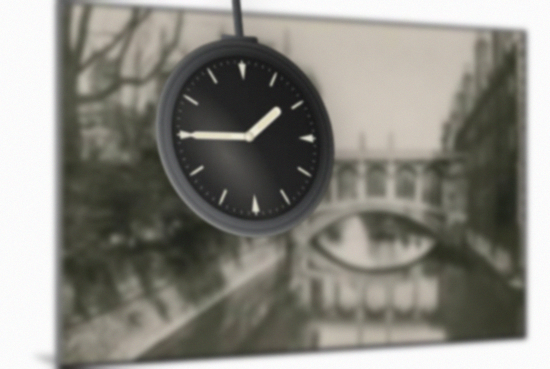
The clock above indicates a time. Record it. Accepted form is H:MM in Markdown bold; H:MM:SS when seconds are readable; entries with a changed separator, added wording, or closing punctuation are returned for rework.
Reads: **1:45**
